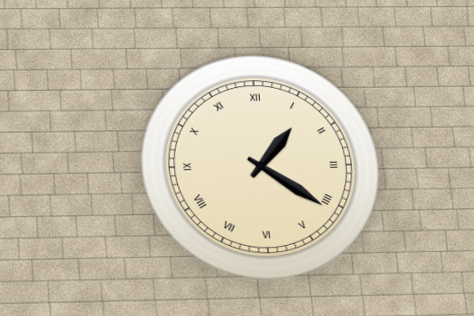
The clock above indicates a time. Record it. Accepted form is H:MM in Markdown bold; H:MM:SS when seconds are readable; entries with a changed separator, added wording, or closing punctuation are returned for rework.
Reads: **1:21**
